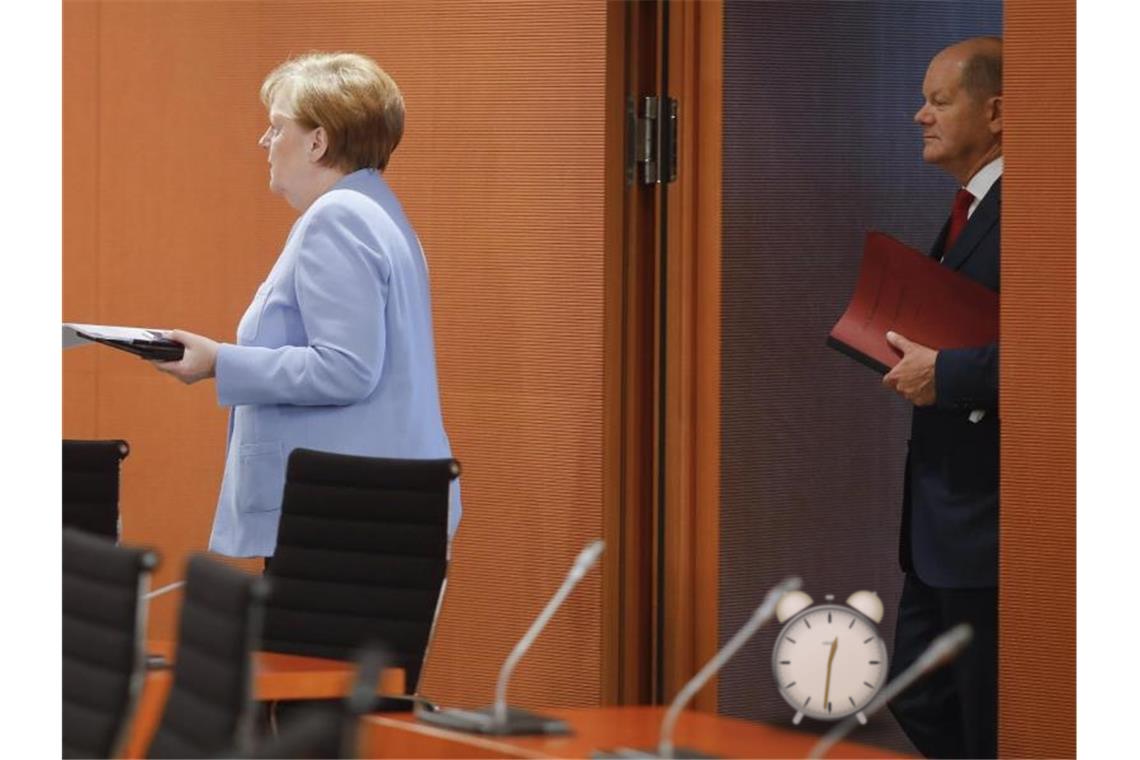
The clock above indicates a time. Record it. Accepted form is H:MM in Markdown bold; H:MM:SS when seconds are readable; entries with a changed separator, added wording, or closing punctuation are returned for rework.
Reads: **12:31**
